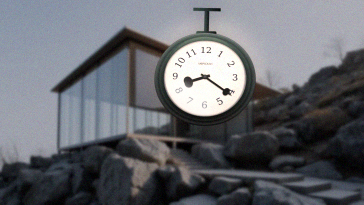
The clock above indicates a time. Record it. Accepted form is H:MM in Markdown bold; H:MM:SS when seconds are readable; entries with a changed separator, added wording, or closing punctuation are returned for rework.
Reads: **8:21**
